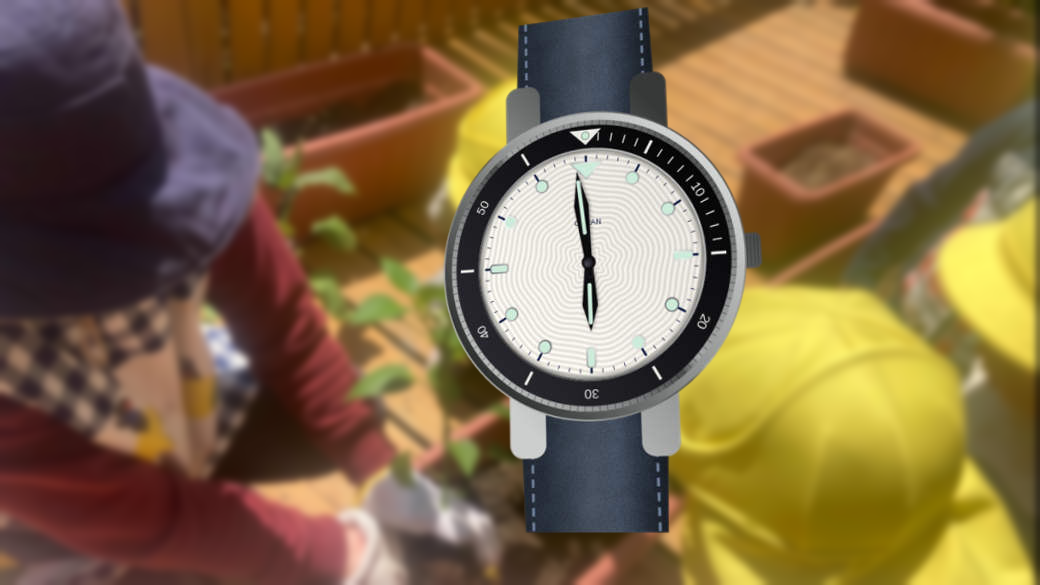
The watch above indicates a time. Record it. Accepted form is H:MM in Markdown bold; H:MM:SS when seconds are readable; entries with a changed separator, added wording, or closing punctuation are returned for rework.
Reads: **5:59**
